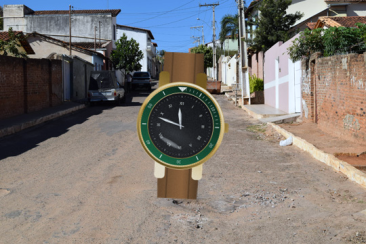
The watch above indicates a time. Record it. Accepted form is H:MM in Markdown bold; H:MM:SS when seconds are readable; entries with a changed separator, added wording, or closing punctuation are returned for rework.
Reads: **11:48**
